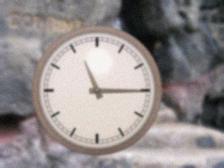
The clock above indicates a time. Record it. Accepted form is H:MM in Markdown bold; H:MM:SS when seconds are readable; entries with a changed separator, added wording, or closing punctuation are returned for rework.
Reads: **11:15**
